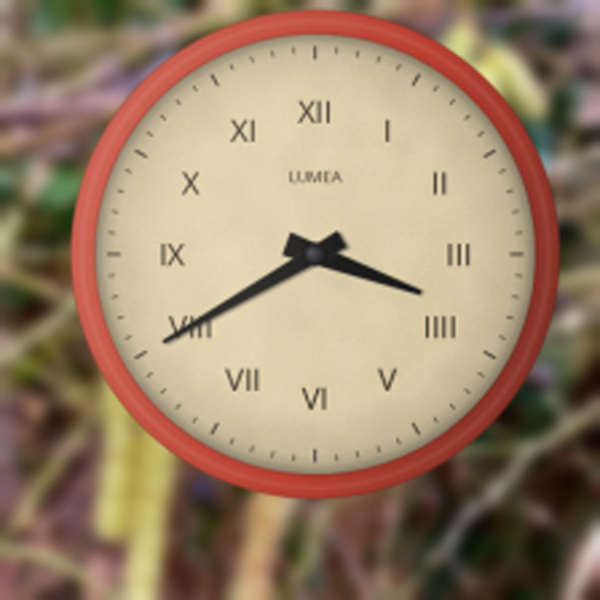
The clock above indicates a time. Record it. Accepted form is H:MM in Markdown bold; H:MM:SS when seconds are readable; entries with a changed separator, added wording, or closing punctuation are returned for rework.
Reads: **3:40**
